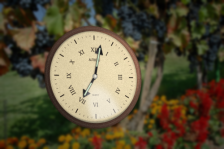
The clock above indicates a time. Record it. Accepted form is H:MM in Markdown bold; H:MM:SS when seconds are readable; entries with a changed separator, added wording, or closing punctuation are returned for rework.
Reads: **7:02**
